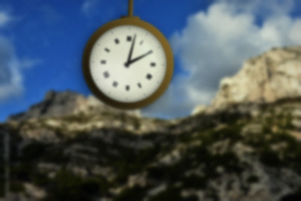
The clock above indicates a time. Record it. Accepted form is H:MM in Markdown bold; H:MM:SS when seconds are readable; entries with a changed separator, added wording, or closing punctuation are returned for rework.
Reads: **2:02**
